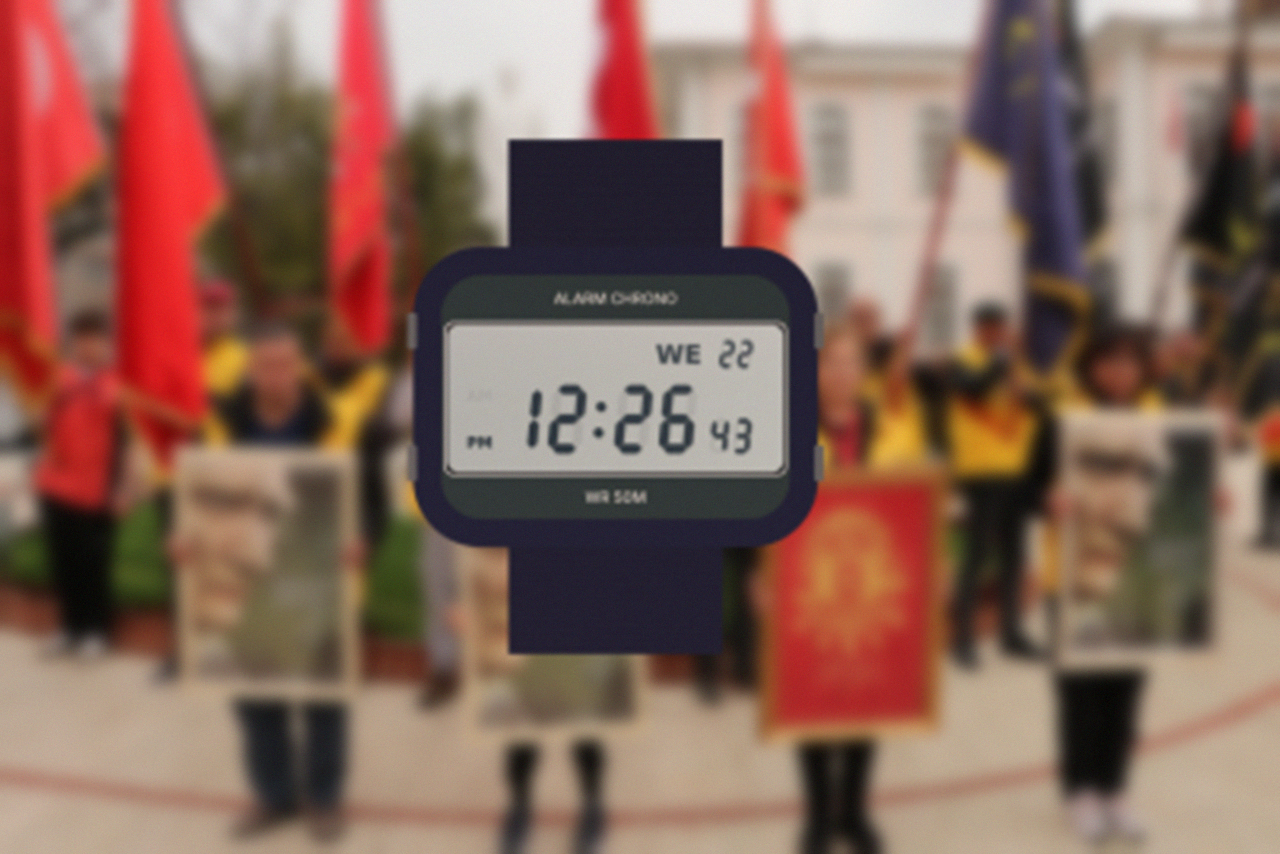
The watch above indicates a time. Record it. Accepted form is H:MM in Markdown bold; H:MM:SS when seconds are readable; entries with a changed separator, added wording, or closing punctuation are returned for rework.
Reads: **12:26:43**
